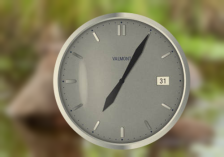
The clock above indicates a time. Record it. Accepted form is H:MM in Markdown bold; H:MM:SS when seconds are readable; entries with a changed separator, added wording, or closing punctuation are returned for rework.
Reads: **7:05**
